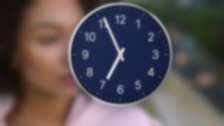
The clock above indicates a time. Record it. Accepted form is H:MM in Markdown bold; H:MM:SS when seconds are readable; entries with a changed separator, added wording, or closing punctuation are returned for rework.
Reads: **6:56**
